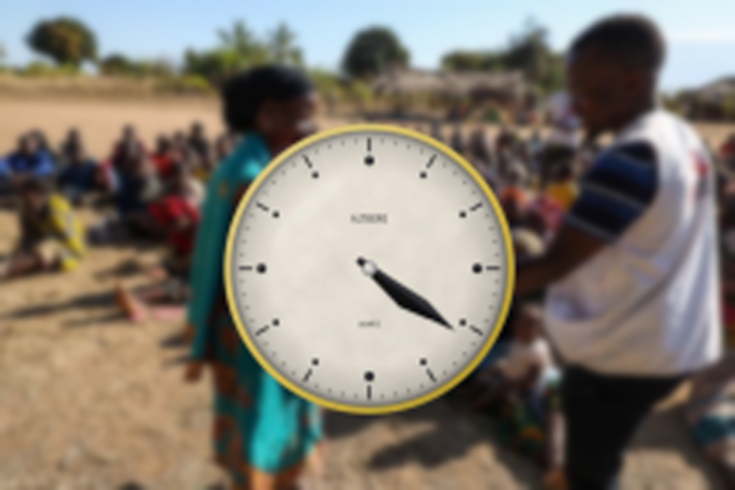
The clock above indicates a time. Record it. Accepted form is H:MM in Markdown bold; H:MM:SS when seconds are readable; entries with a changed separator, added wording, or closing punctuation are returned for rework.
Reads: **4:21**
